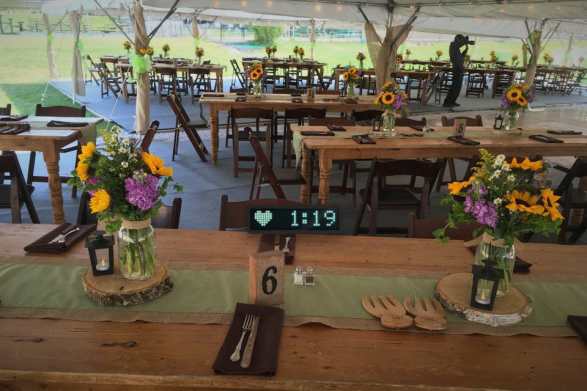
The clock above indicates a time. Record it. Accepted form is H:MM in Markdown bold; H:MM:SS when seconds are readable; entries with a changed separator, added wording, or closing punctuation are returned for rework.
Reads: **1:19**
